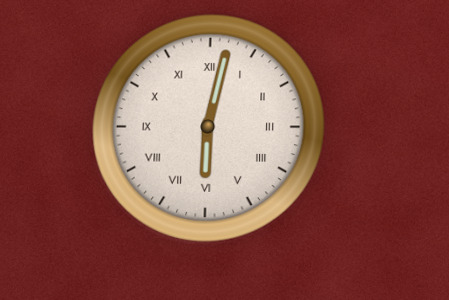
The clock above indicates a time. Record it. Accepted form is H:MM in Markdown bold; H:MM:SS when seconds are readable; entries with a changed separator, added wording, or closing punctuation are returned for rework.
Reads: **6:02**
